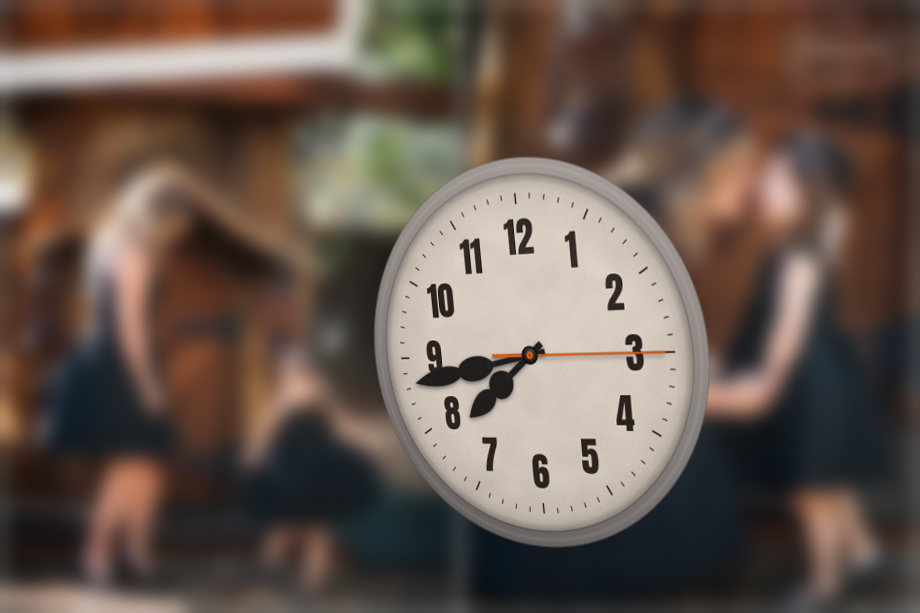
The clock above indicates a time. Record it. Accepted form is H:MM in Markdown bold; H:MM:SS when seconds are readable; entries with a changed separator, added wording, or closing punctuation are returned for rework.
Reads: **7:43:15**
